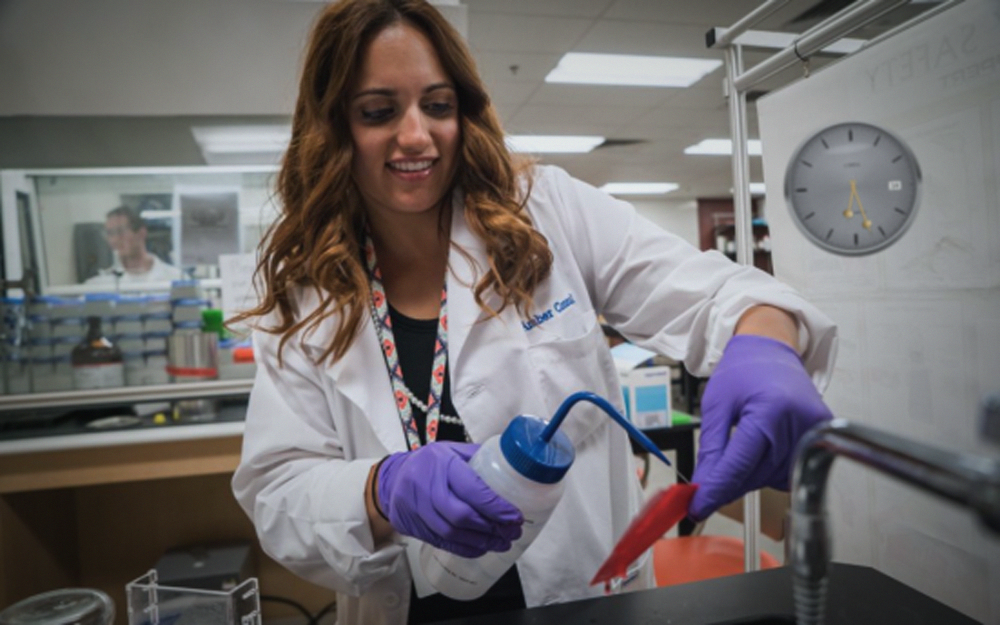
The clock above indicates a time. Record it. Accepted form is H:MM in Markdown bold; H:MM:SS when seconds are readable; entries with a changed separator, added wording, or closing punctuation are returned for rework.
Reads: **6:27**
